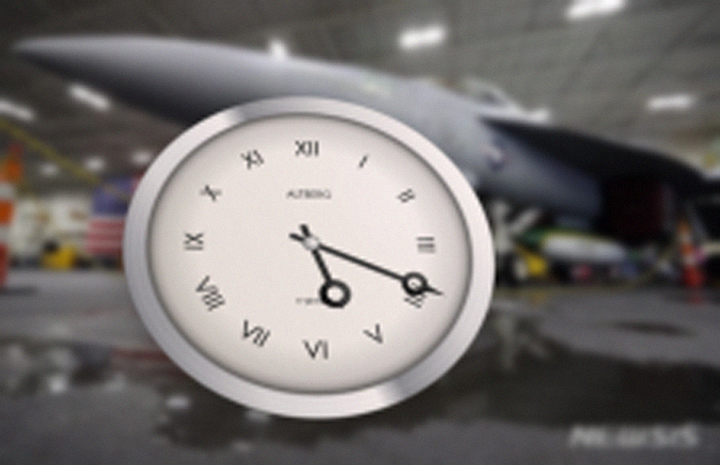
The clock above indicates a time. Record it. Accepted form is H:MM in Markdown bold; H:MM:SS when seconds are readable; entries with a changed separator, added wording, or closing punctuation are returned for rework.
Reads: **5:19**
